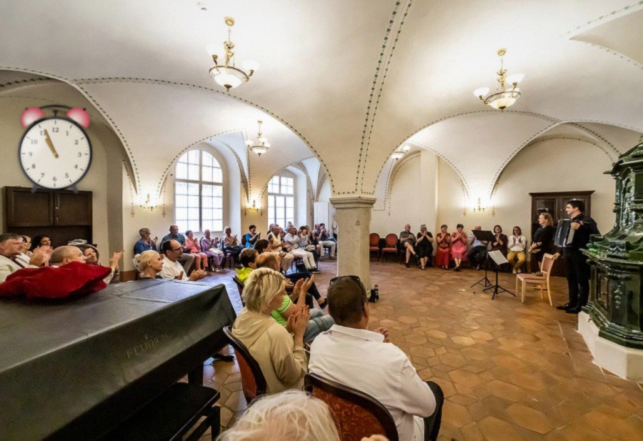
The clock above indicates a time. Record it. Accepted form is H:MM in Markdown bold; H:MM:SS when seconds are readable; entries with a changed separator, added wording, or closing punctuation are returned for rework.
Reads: **10:56**
